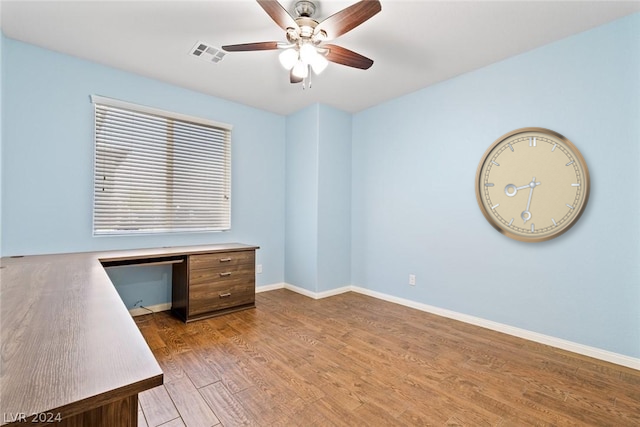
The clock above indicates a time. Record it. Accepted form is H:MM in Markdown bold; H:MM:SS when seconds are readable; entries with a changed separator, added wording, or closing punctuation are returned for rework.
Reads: **8:32**
